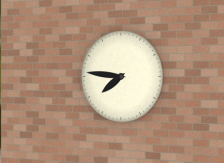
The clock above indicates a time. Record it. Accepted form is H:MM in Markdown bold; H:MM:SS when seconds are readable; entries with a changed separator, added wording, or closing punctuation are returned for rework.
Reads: **7:46**
